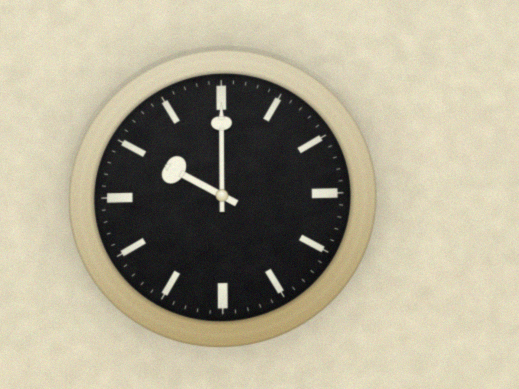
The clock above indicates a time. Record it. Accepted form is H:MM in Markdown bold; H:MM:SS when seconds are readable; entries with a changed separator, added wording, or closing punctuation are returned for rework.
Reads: **10:00**
